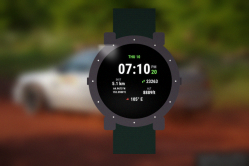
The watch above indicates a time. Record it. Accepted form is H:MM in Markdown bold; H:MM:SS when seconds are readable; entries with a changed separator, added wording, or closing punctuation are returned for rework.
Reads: **7:10**
